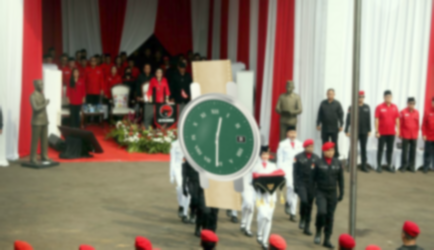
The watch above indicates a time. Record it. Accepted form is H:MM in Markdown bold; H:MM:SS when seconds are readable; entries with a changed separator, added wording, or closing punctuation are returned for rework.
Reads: **12:31**
